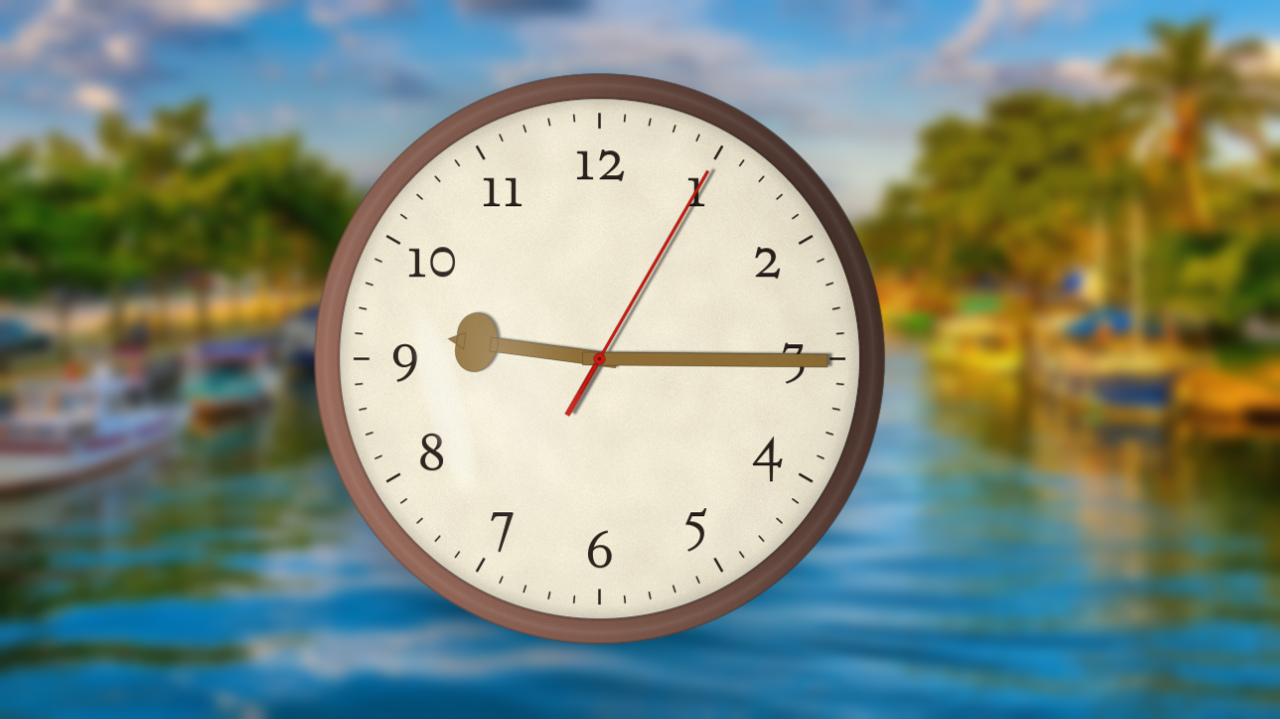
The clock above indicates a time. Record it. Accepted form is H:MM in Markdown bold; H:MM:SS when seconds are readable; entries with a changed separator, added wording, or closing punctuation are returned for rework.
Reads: **9:15:05**
